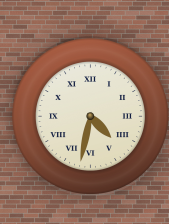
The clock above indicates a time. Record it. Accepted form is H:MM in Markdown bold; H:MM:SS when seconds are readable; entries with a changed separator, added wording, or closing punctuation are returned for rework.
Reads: **4:32**
